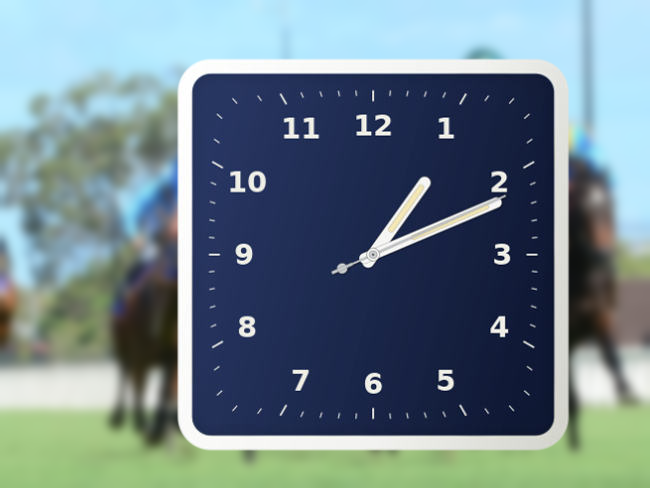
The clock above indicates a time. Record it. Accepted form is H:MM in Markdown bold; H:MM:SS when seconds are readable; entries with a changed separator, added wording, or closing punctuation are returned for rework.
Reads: **1:11:11**
